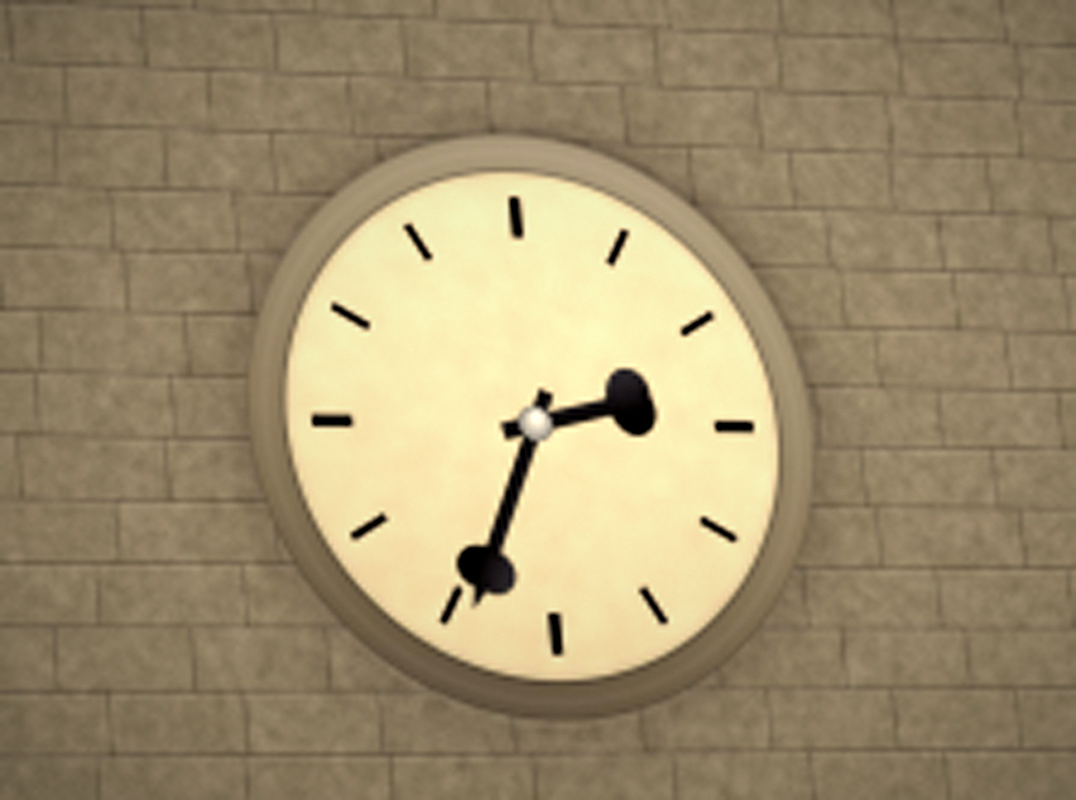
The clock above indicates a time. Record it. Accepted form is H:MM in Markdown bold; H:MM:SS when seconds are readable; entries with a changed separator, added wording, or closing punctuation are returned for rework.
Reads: **2:34**
